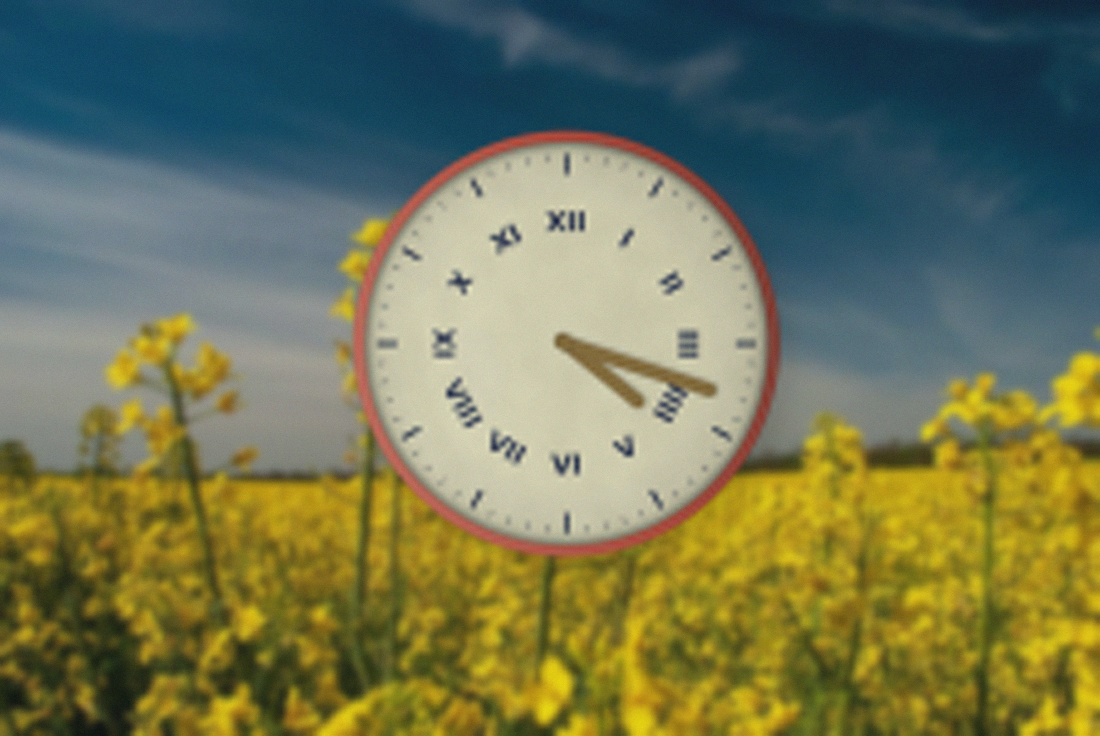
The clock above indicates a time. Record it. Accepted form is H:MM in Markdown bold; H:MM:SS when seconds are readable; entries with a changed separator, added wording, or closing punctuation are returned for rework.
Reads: **4:18**
